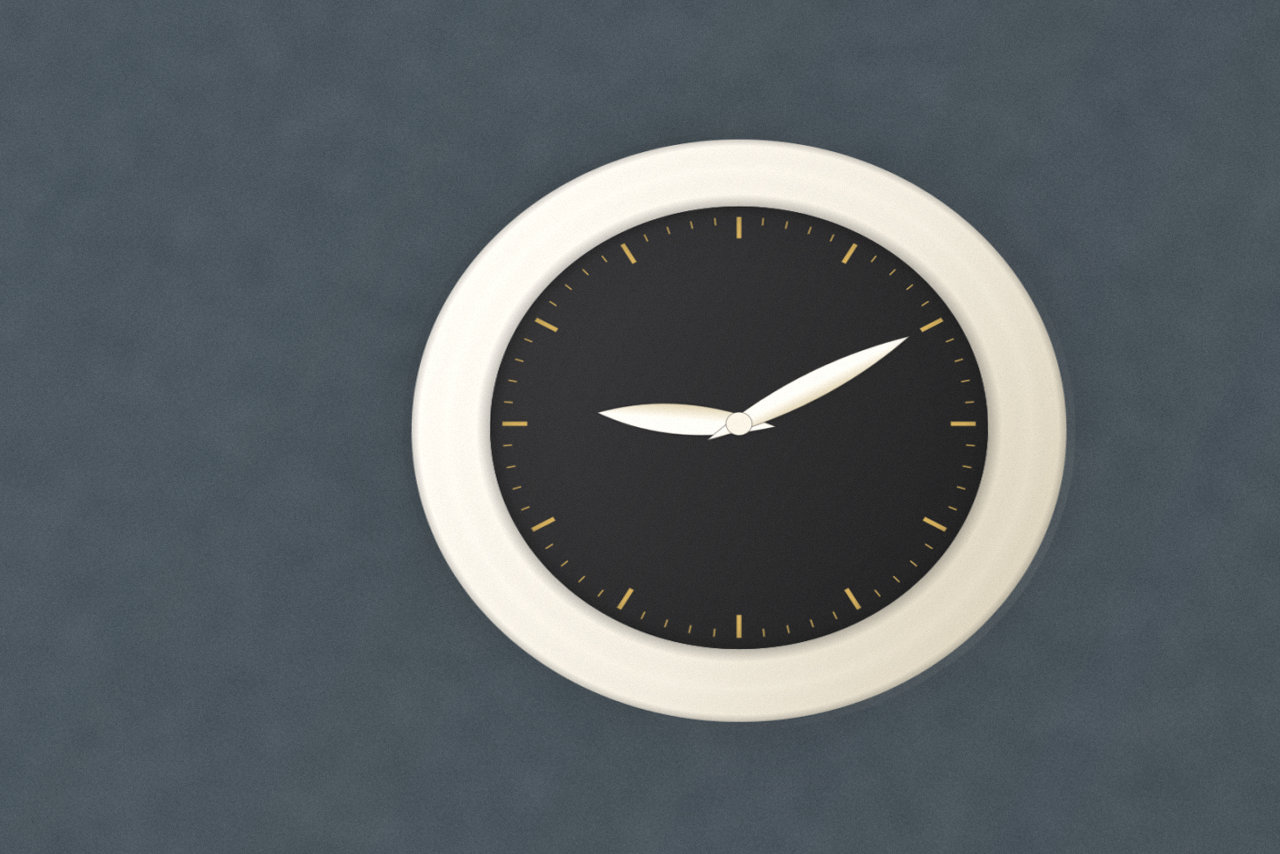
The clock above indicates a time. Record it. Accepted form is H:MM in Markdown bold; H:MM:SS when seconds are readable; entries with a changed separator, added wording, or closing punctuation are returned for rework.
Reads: **9:10**
